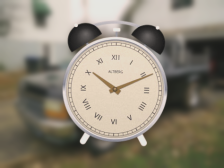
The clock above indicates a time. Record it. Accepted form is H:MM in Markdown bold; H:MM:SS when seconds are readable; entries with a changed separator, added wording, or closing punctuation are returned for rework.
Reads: **10:11**
